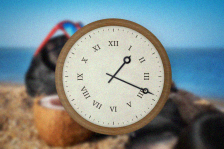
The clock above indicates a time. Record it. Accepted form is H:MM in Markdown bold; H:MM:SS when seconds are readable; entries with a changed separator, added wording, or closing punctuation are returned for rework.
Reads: **1:19**
